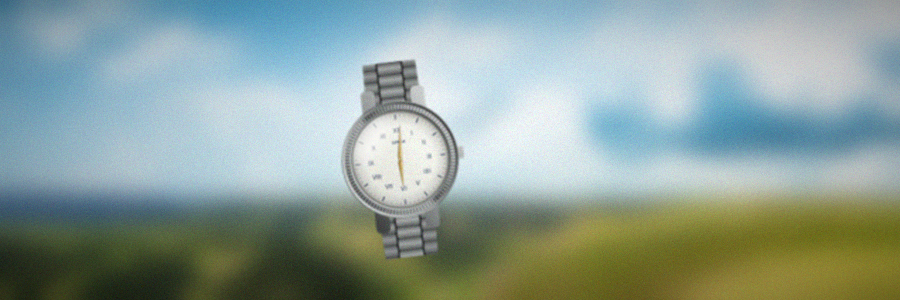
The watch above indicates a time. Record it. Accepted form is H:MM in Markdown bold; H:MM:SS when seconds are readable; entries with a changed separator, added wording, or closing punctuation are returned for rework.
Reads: **6:01**
